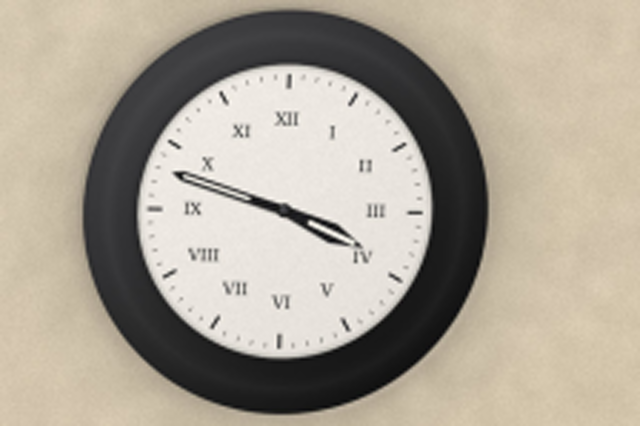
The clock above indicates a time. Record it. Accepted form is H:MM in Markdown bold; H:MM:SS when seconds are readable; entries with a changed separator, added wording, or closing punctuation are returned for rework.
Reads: **3:48**
